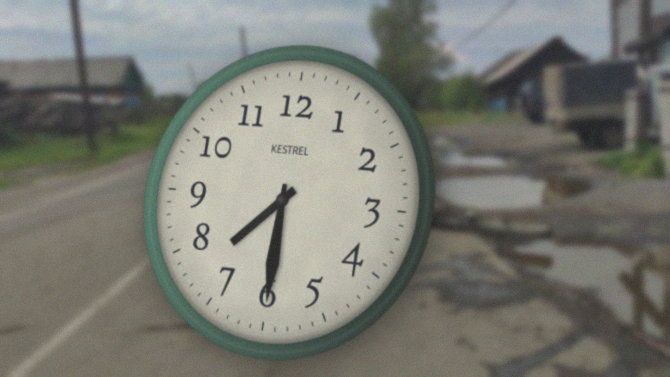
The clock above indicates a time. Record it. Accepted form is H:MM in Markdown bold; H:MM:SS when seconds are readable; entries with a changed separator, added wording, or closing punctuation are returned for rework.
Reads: **7:30**
